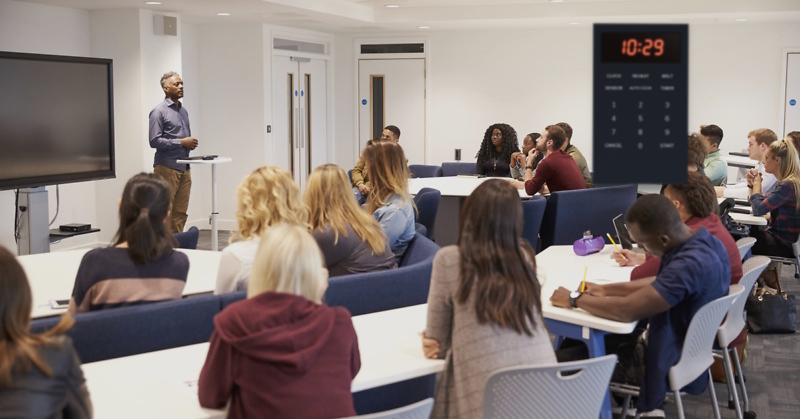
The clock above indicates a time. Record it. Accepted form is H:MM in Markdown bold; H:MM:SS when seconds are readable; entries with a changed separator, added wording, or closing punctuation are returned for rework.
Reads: **10:29**
